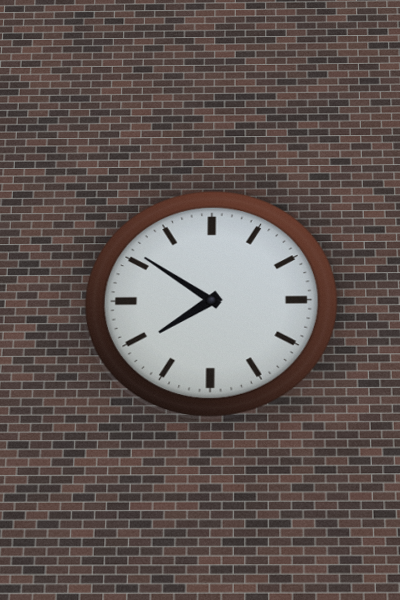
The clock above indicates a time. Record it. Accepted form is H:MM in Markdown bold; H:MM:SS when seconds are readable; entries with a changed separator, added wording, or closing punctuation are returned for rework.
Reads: **7:51**
